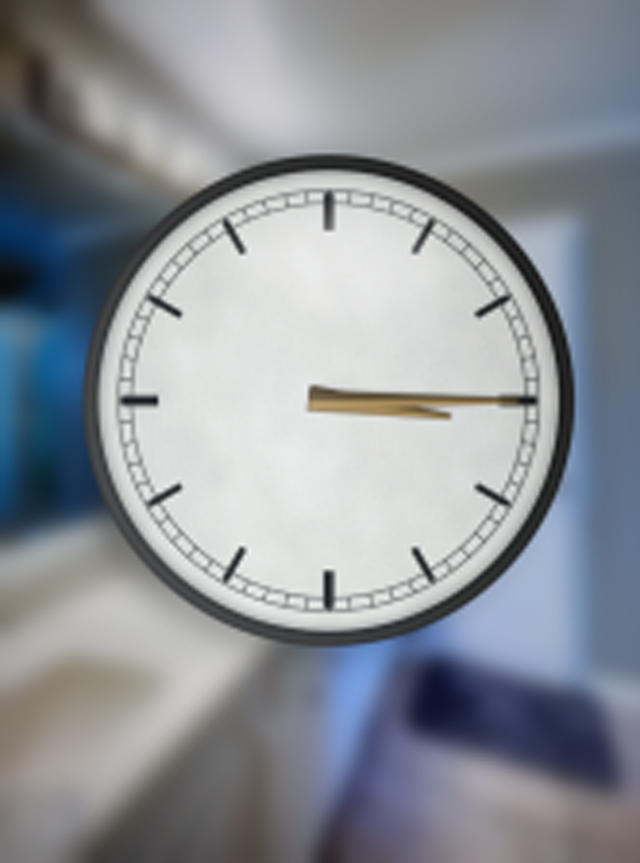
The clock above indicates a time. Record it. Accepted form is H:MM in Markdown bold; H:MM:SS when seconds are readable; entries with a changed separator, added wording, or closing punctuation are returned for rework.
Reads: **3:15**
